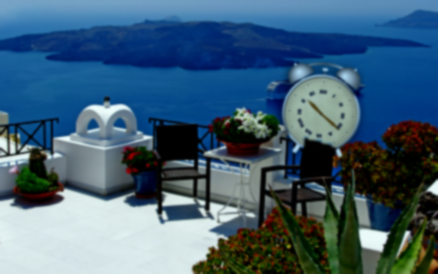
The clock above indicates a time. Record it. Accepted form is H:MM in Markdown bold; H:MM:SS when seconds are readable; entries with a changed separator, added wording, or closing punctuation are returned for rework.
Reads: **10:21**
